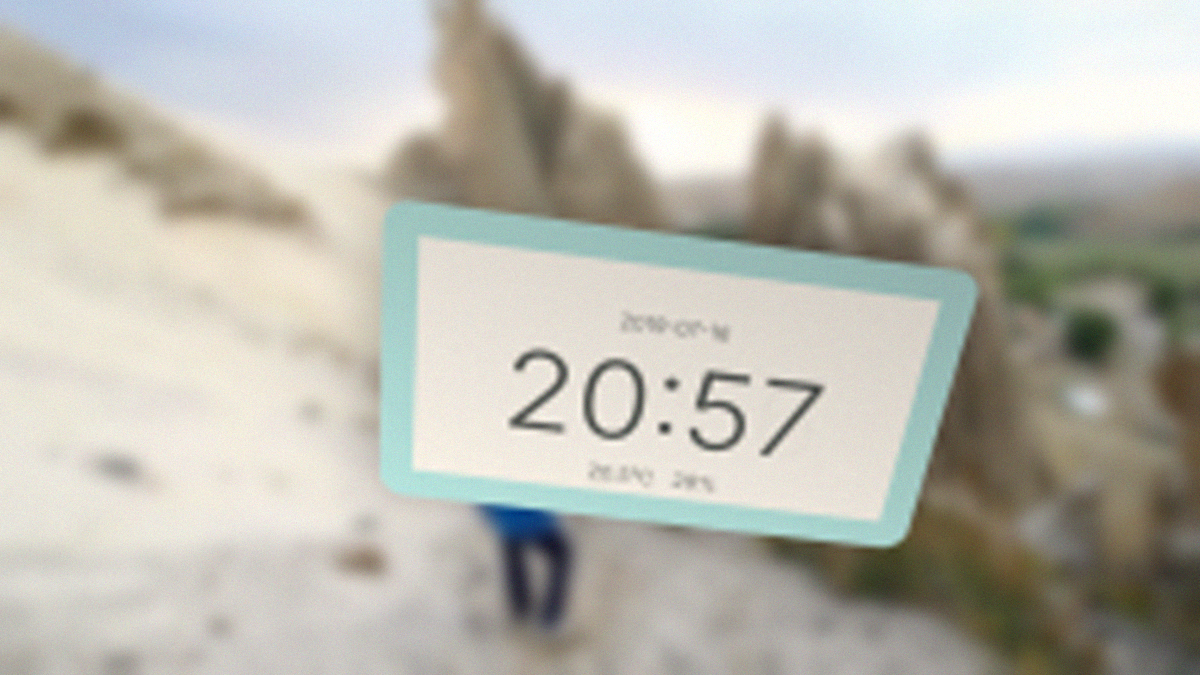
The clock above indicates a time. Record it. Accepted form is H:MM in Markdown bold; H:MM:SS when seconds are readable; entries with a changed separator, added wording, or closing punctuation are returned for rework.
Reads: **20:57**
